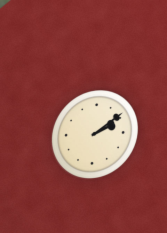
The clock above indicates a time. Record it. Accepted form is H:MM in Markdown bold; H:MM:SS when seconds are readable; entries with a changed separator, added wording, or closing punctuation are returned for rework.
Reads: **2:09**
